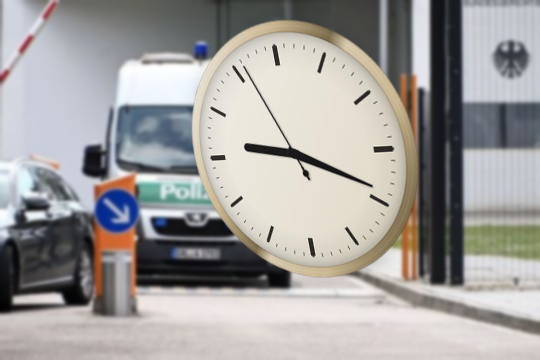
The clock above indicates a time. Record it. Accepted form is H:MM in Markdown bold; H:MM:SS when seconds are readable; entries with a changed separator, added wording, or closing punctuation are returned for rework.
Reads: **9:18:56**
